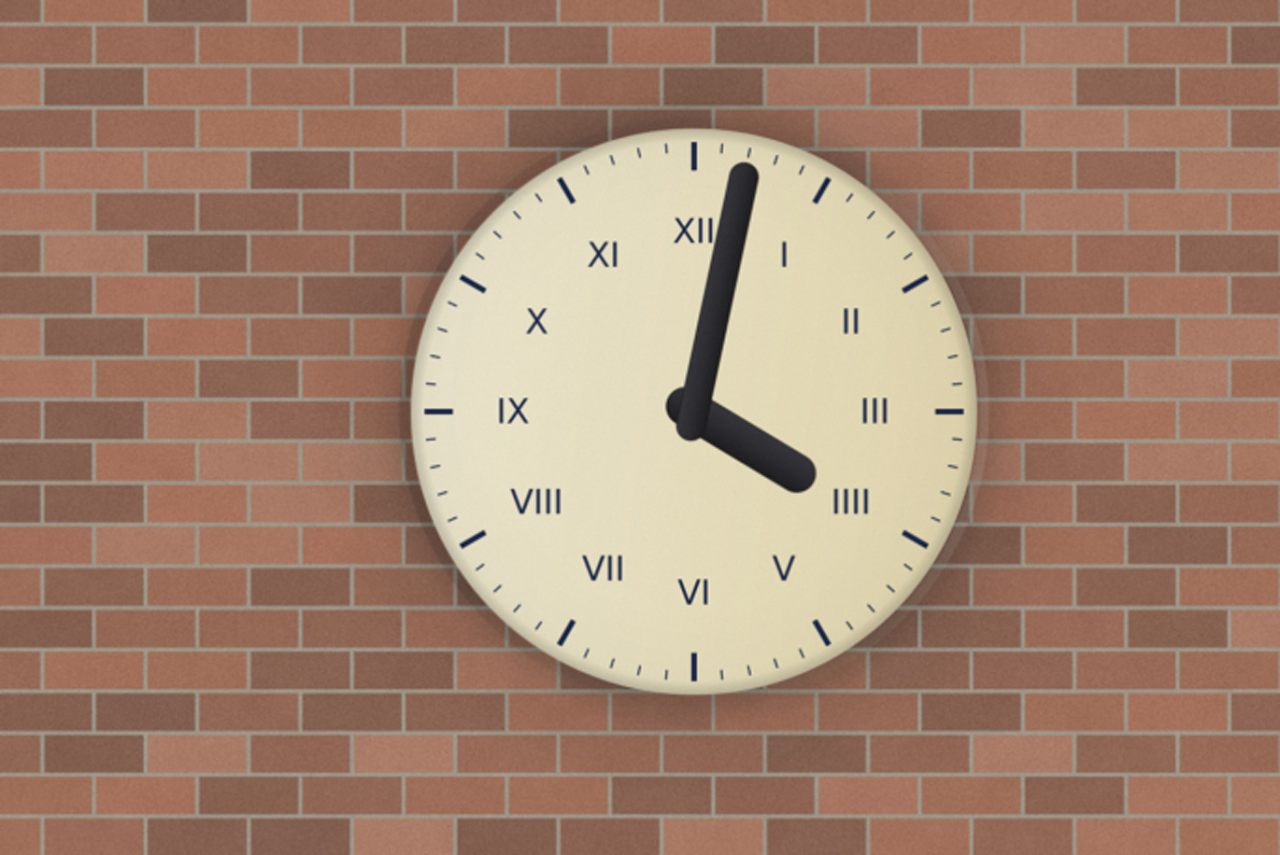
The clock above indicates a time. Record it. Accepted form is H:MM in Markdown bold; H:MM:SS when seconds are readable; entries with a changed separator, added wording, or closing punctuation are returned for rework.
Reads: **4:02**
